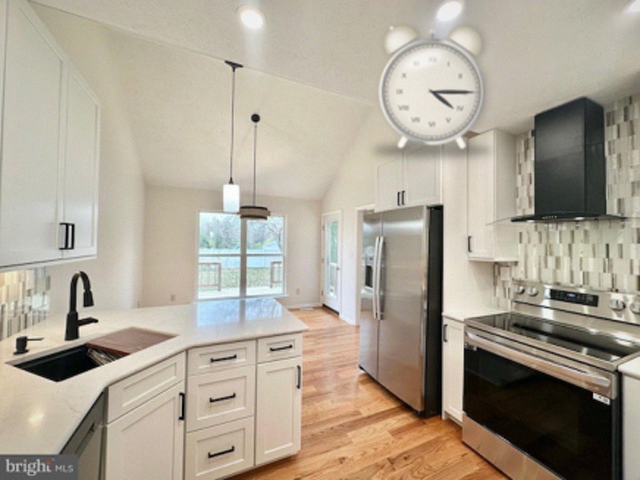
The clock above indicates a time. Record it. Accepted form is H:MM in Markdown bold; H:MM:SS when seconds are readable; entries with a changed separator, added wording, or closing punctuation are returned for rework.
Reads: **4:15**
